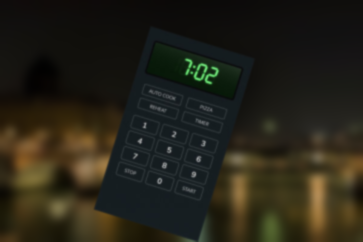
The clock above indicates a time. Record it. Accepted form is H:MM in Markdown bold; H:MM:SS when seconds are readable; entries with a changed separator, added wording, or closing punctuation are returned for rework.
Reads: **7:02**
